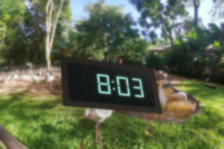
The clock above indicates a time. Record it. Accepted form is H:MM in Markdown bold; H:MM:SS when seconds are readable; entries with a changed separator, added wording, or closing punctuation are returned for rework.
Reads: **8:03**
